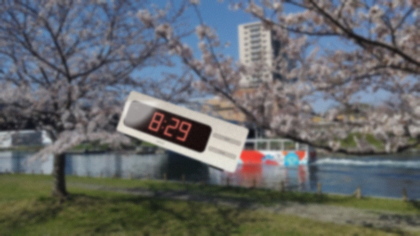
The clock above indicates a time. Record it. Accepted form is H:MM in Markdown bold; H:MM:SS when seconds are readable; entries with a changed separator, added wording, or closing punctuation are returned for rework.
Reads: **8:29**
